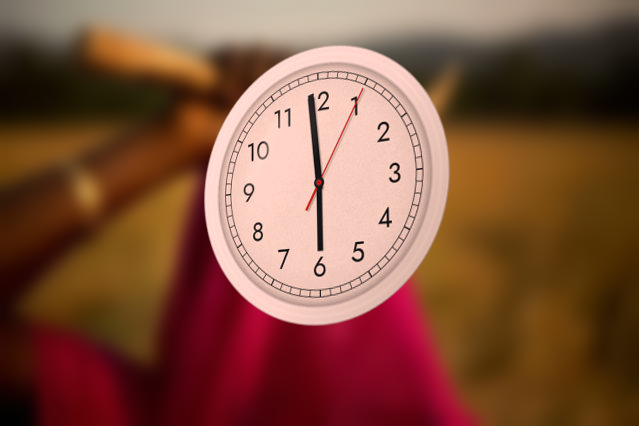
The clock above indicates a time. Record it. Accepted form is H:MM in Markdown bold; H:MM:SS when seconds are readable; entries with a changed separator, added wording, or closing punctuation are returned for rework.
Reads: **5:59:05**
